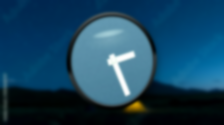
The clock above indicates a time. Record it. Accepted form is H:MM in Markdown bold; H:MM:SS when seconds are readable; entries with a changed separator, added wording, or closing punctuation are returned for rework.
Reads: **2:26**
